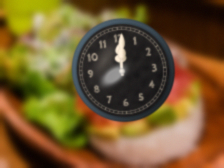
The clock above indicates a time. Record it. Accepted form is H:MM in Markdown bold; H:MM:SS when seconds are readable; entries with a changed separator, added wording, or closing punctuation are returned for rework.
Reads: **12:01**
